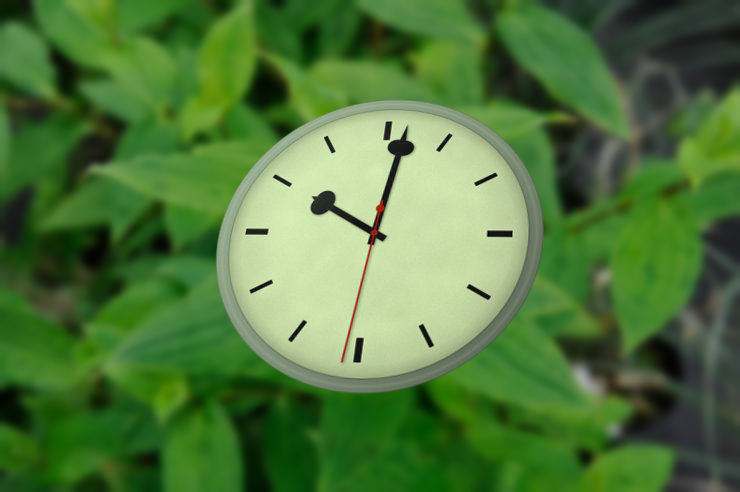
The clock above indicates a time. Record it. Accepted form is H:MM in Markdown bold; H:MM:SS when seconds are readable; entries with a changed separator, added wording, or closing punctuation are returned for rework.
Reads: **10:01:31**
